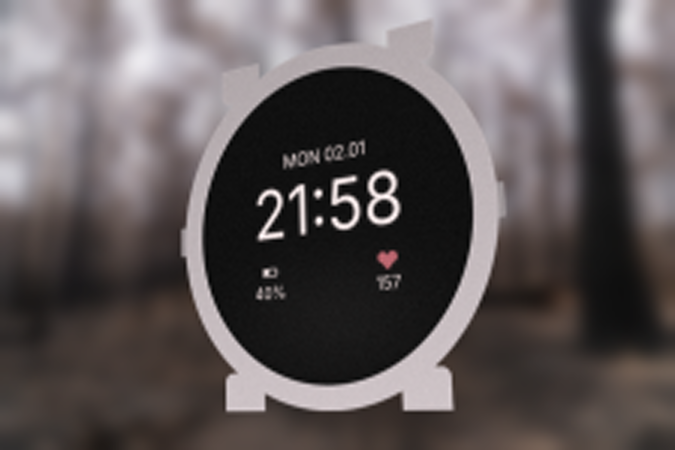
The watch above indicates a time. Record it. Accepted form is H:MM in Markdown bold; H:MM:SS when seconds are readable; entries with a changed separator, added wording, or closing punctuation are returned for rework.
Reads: **21:58**
